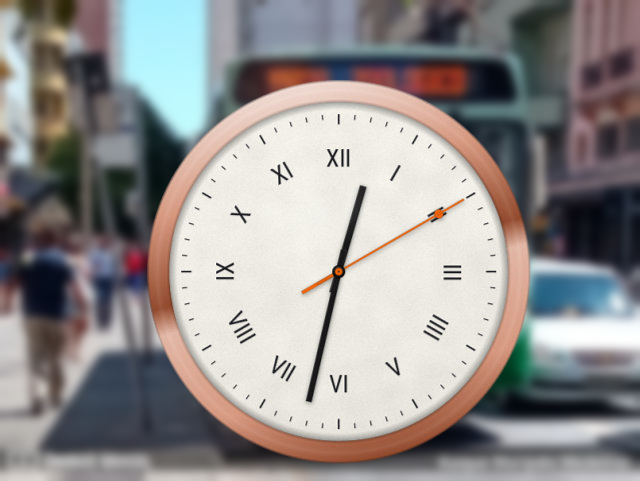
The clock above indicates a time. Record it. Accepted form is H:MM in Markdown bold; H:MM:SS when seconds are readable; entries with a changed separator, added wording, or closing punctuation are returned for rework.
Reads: **12:32:10**
